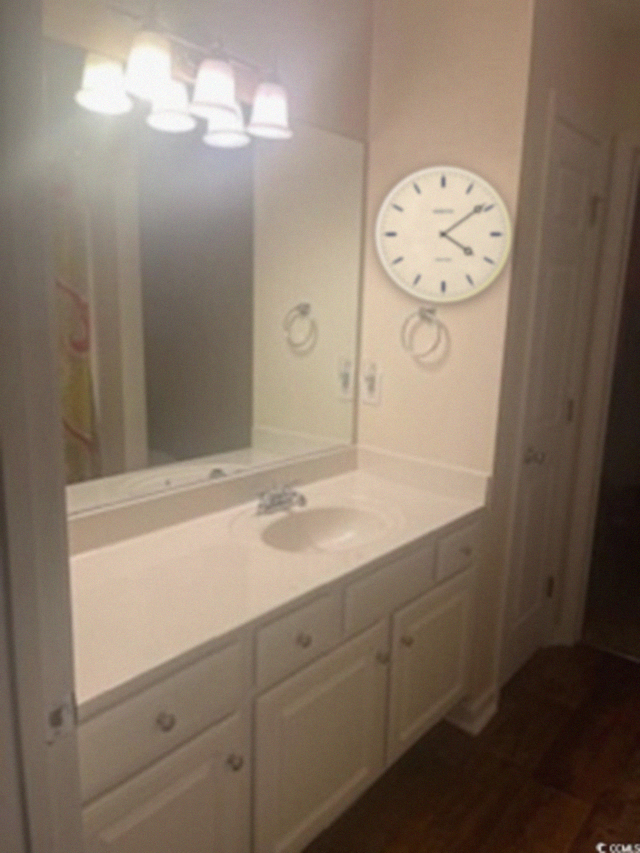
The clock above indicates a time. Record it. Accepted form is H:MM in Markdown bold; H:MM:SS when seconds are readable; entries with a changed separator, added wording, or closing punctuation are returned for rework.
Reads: **4:09**
